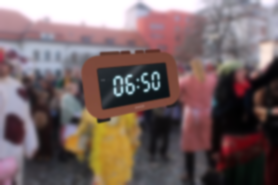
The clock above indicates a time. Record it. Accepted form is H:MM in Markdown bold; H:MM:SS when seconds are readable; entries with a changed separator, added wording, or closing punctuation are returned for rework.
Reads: **6:50**
